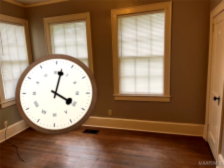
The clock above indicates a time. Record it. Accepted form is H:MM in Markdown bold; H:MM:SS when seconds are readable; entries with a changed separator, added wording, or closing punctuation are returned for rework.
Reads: **4:02**
